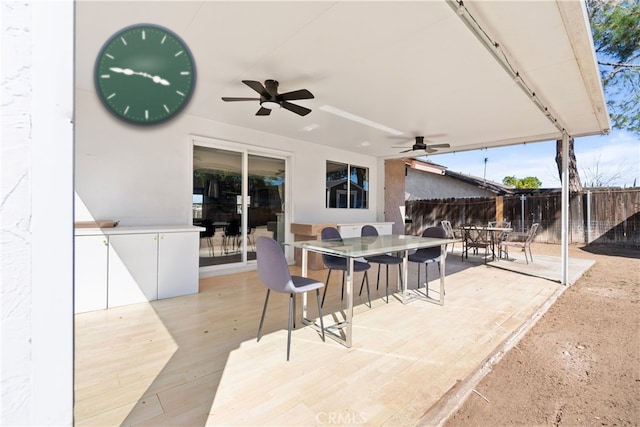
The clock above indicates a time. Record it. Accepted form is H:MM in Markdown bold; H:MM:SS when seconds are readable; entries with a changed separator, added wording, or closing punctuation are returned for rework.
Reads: **3:47**
